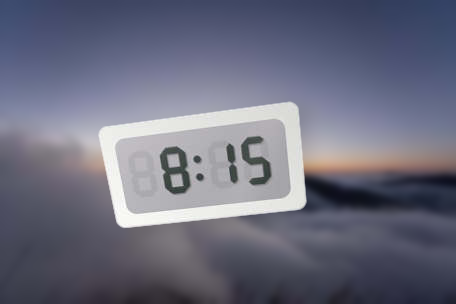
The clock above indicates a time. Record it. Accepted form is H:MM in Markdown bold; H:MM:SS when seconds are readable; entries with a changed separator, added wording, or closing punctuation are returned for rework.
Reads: **8:15**
